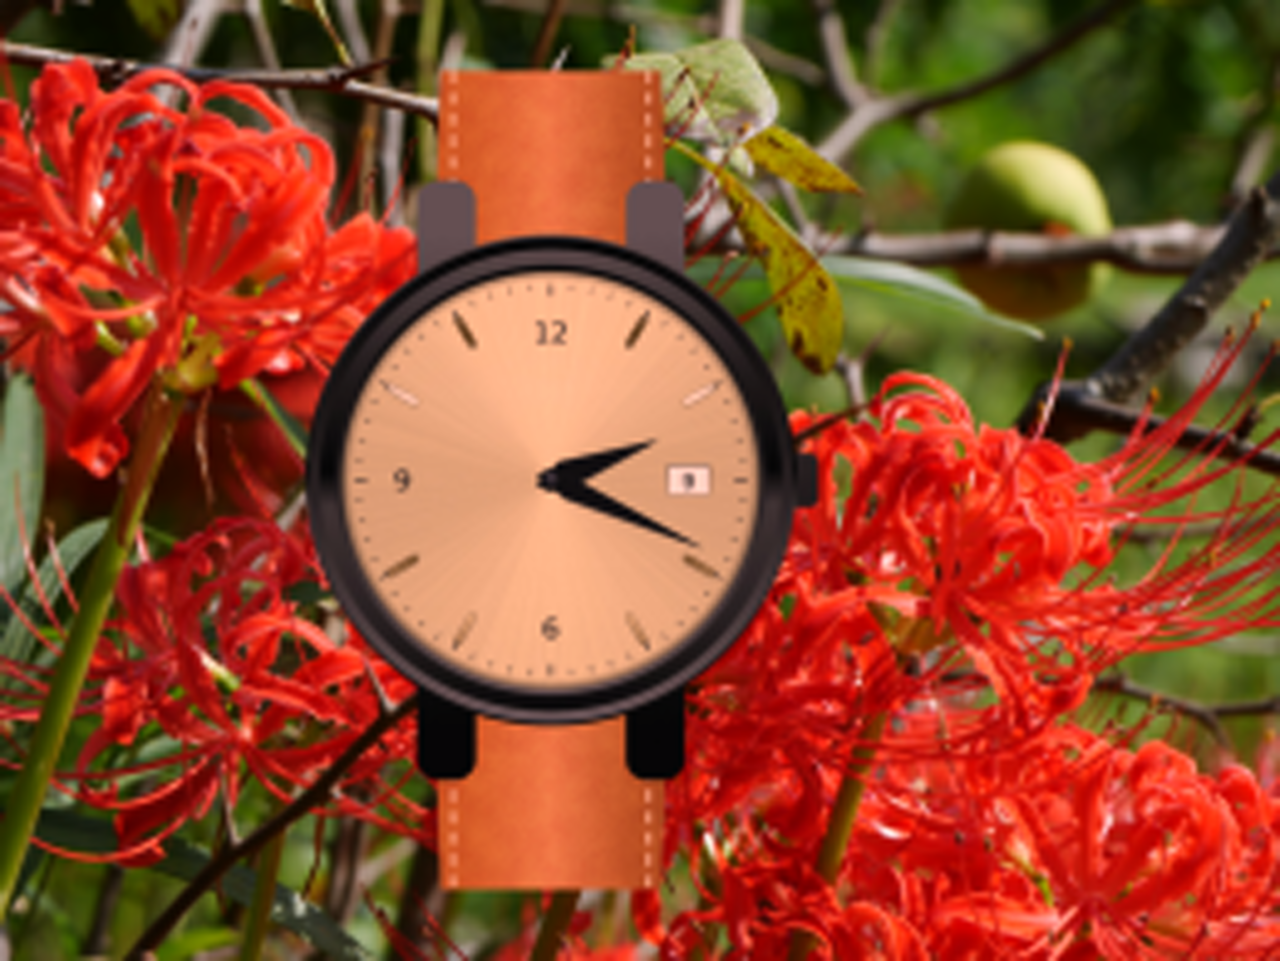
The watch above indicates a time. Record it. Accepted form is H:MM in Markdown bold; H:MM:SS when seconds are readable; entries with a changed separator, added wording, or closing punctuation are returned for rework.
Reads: **2:19**
